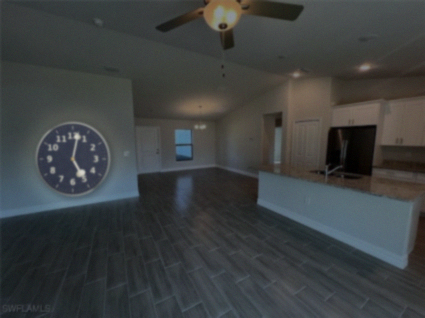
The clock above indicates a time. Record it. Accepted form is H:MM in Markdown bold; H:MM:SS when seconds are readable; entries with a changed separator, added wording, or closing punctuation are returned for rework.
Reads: **5:02**
